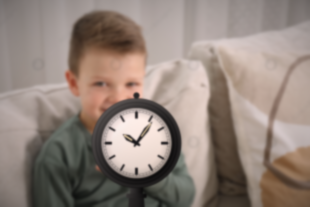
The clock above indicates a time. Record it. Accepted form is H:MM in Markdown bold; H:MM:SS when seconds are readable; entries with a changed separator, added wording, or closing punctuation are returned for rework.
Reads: **10:06**
